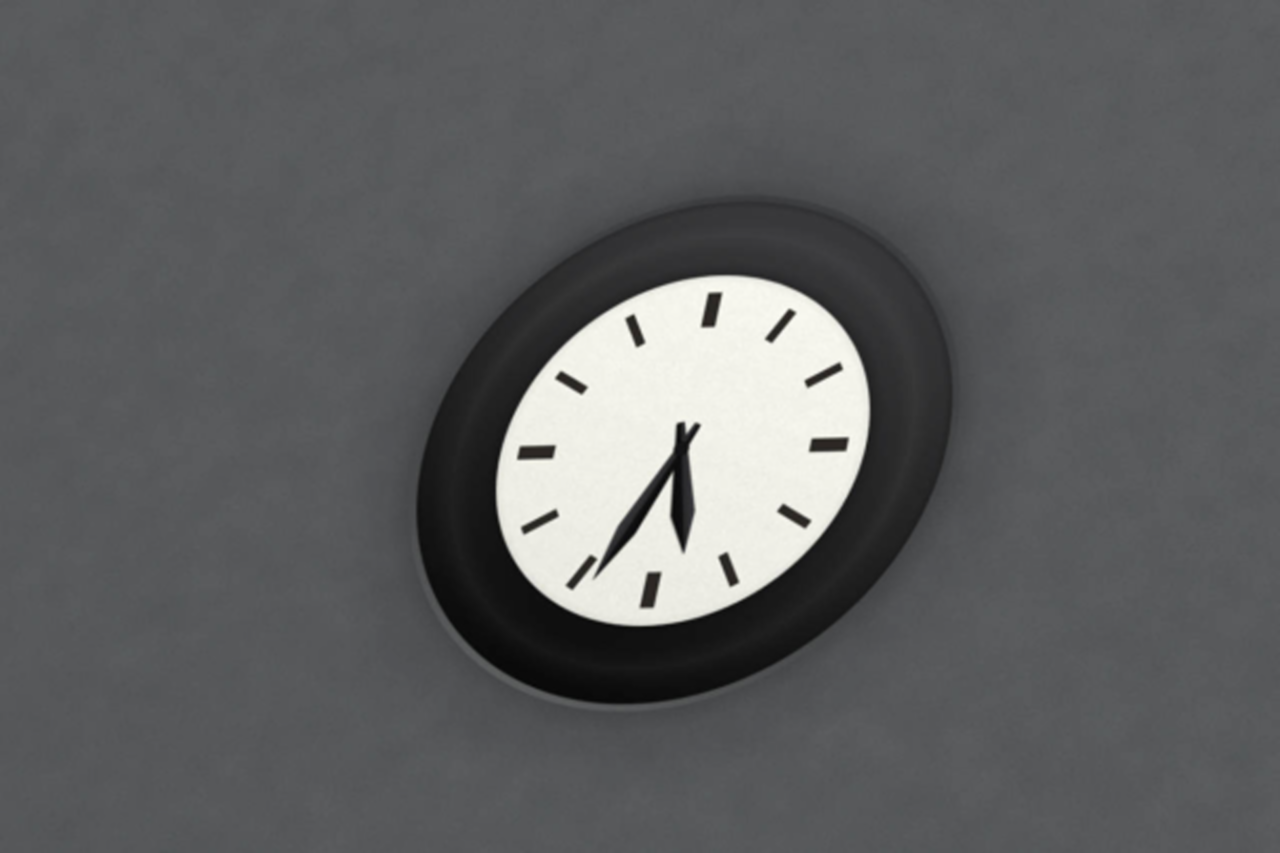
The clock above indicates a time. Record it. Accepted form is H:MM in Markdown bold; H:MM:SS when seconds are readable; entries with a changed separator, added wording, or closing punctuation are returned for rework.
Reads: **5:34**
